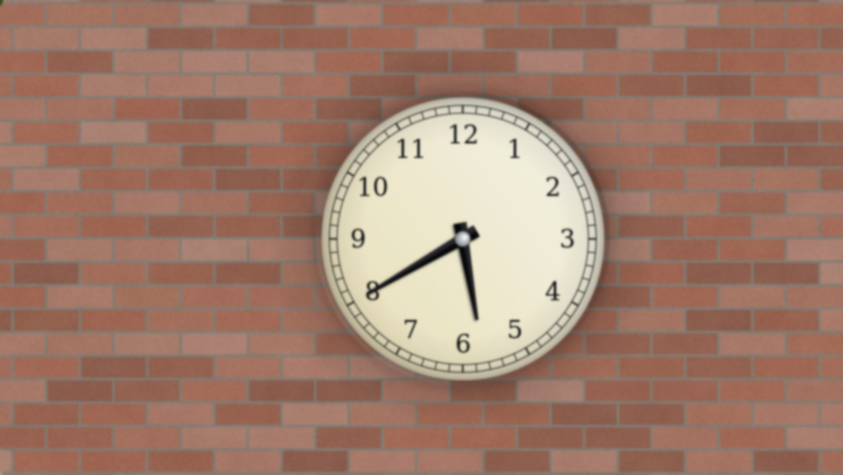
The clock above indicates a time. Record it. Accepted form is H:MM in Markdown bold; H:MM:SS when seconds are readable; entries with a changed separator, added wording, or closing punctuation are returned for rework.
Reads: **5:40**
